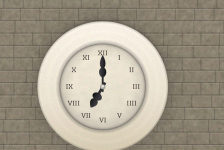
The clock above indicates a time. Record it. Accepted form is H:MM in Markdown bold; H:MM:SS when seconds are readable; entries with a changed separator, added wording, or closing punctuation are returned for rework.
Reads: **7:00**
